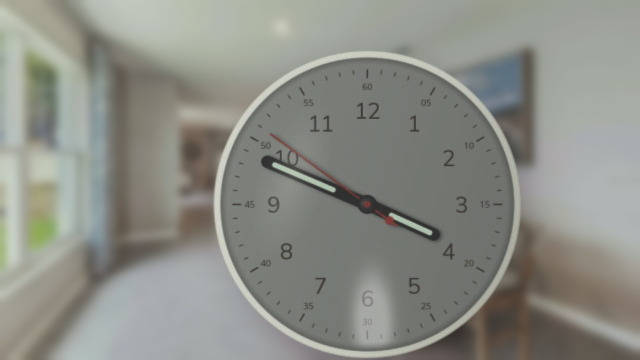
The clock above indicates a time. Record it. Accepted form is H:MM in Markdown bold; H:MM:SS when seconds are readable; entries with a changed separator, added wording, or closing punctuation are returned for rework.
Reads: **3:48:51**
